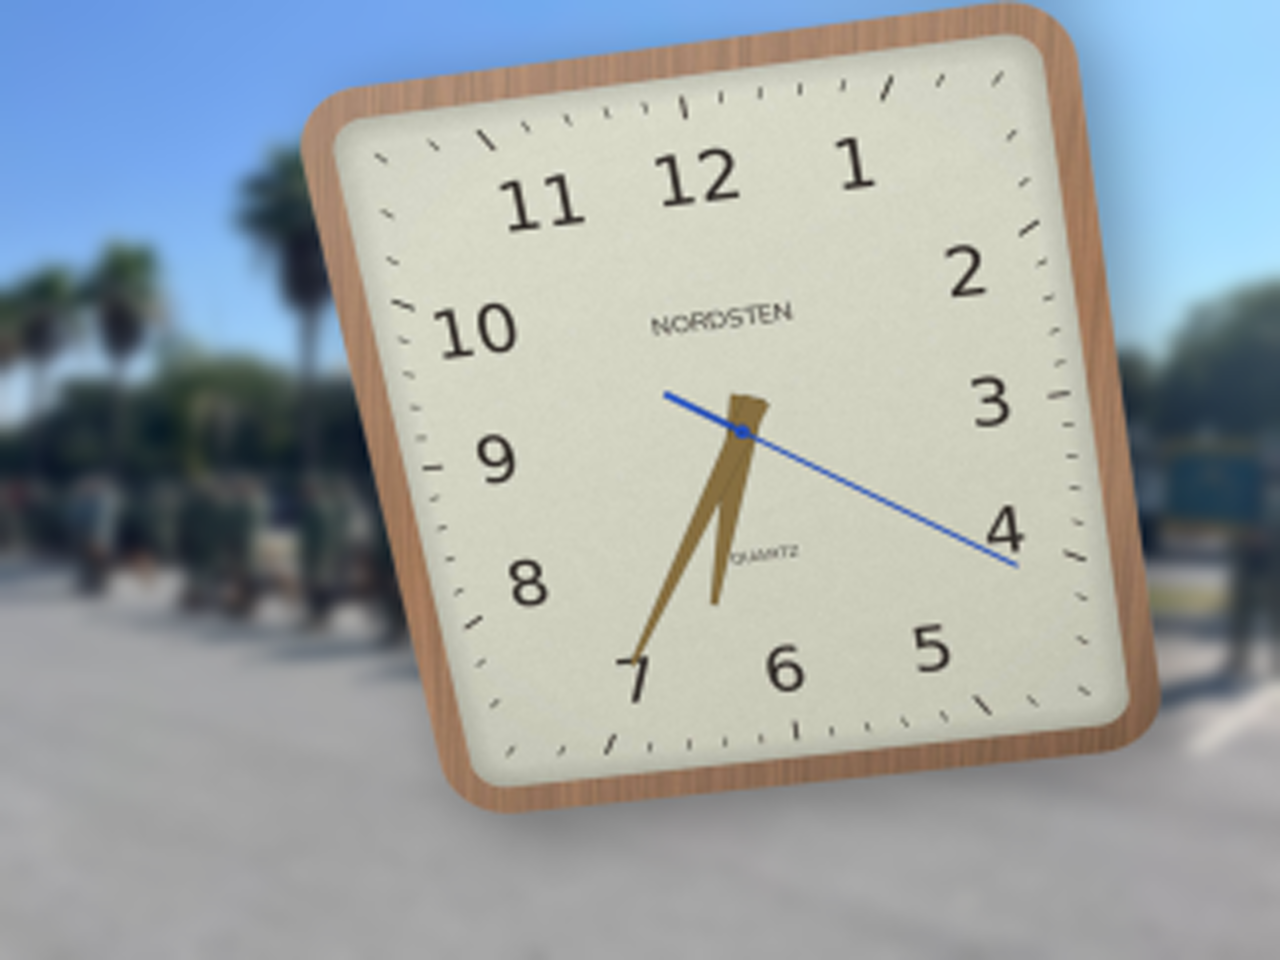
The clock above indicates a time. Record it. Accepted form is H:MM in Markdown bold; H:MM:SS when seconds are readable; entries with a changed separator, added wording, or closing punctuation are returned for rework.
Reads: **6:35:21**
